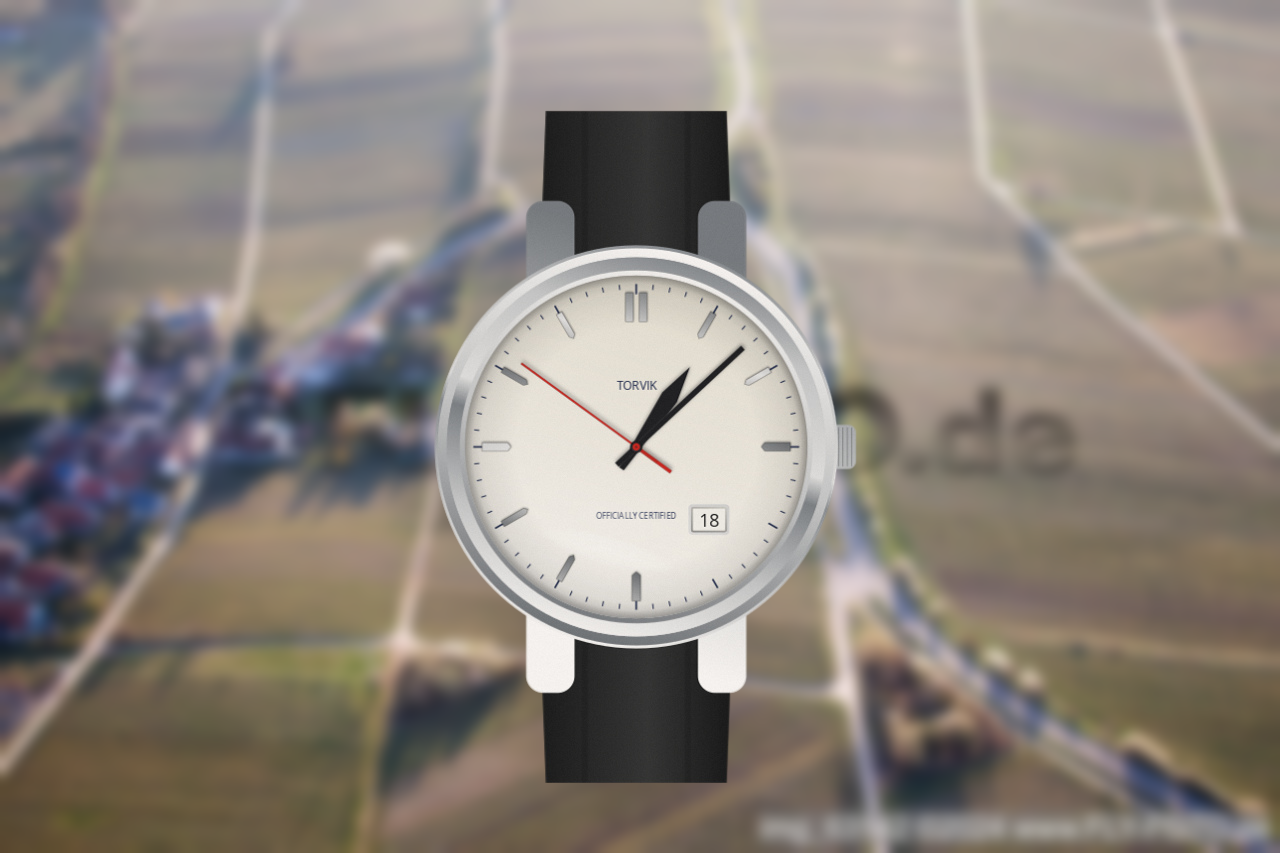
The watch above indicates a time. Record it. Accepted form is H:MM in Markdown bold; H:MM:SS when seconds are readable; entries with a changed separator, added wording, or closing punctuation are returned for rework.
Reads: **1:07:51**
